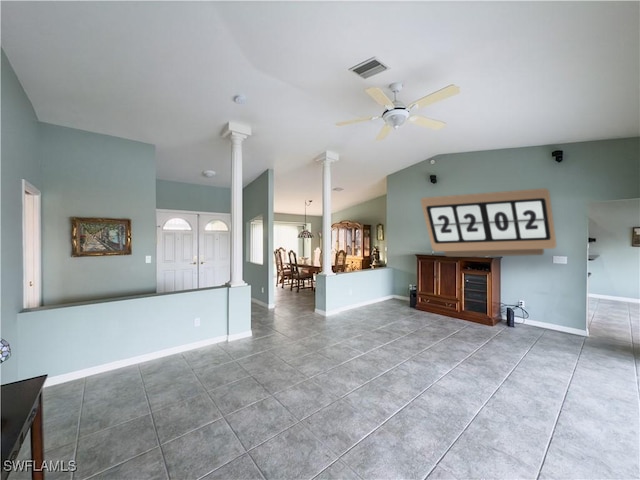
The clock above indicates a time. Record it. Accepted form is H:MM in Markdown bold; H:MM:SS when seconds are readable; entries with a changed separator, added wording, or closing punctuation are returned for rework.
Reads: **22:02**
